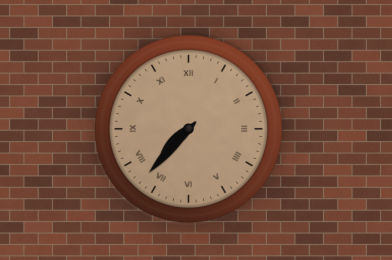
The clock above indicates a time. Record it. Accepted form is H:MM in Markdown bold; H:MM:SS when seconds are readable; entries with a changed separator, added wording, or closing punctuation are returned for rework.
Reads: **7:37**
